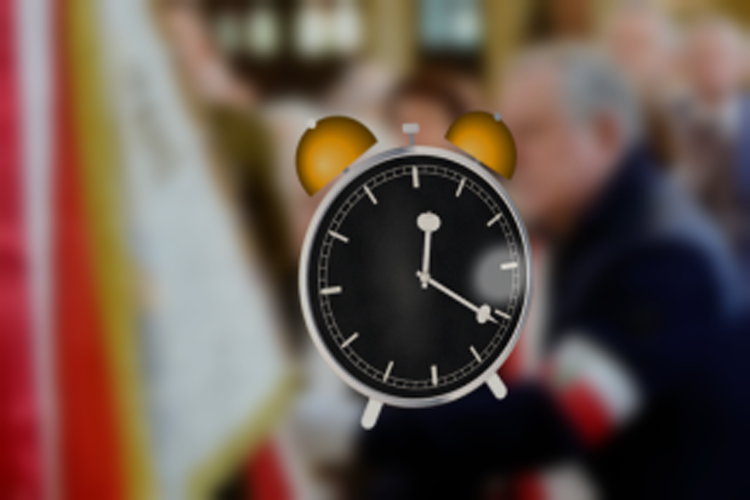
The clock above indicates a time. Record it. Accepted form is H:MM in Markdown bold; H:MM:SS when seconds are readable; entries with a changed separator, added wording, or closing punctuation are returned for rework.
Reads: **12:21**
